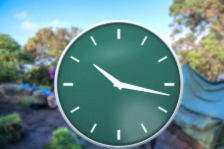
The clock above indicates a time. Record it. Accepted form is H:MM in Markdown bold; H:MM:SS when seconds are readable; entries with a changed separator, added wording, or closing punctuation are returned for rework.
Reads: **10:17**
